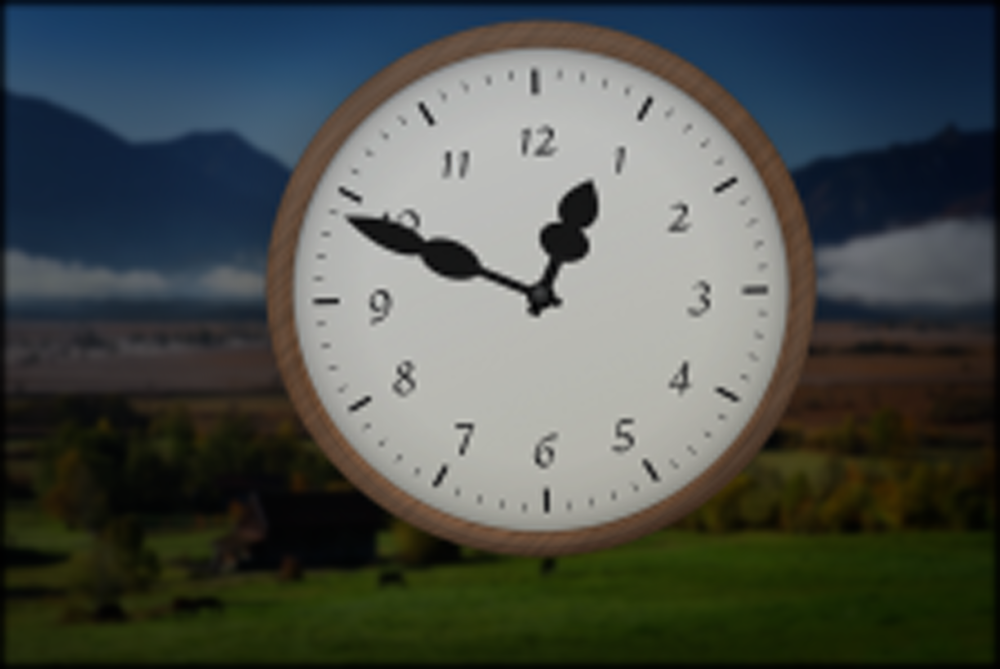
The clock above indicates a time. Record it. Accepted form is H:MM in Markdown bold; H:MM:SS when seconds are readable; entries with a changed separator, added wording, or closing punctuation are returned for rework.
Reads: **12:49**
